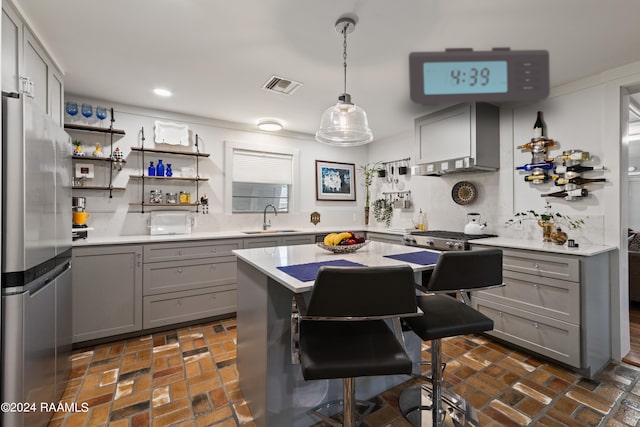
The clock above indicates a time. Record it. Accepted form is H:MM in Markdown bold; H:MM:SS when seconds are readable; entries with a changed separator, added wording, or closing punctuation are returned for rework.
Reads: **4:39**
